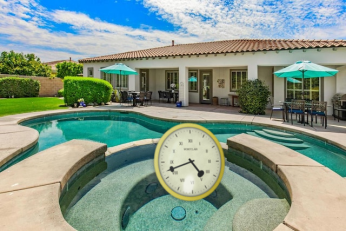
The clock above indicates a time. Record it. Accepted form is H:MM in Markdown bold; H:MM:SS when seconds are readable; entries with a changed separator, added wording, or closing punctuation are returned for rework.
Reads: **4:42**
